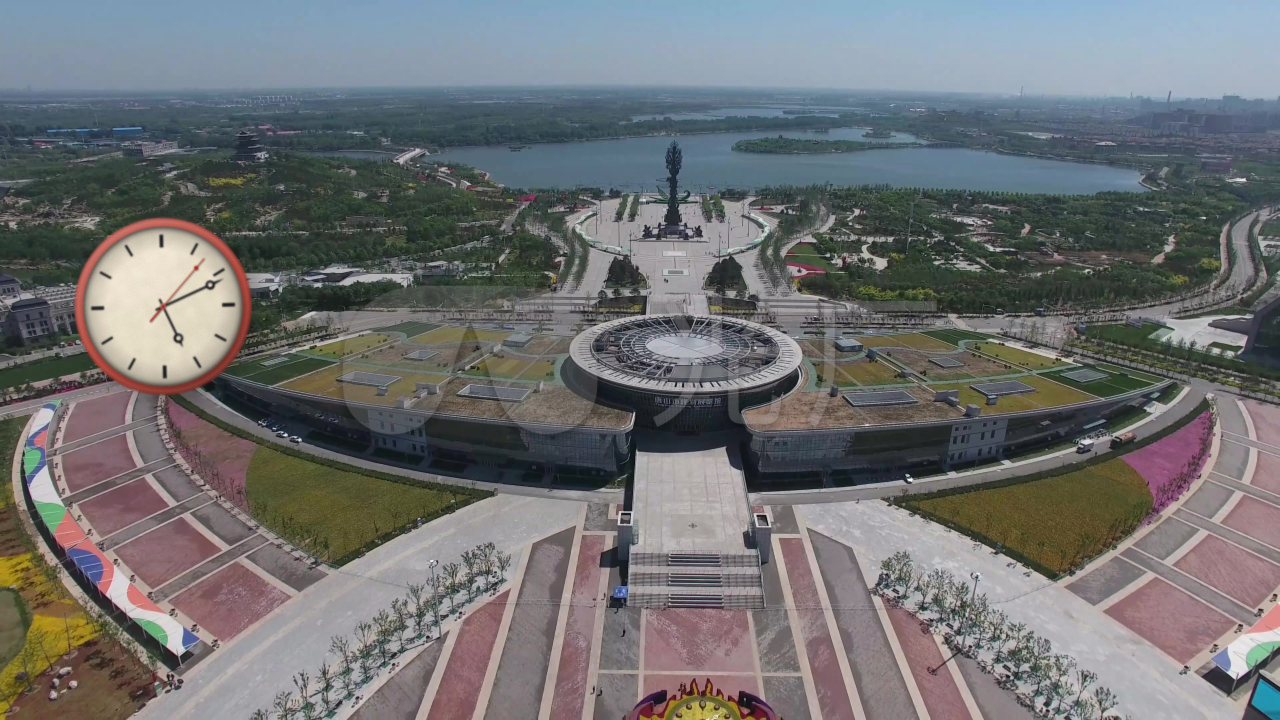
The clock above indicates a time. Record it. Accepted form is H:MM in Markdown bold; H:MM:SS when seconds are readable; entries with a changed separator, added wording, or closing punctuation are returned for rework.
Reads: **5:11:07**
